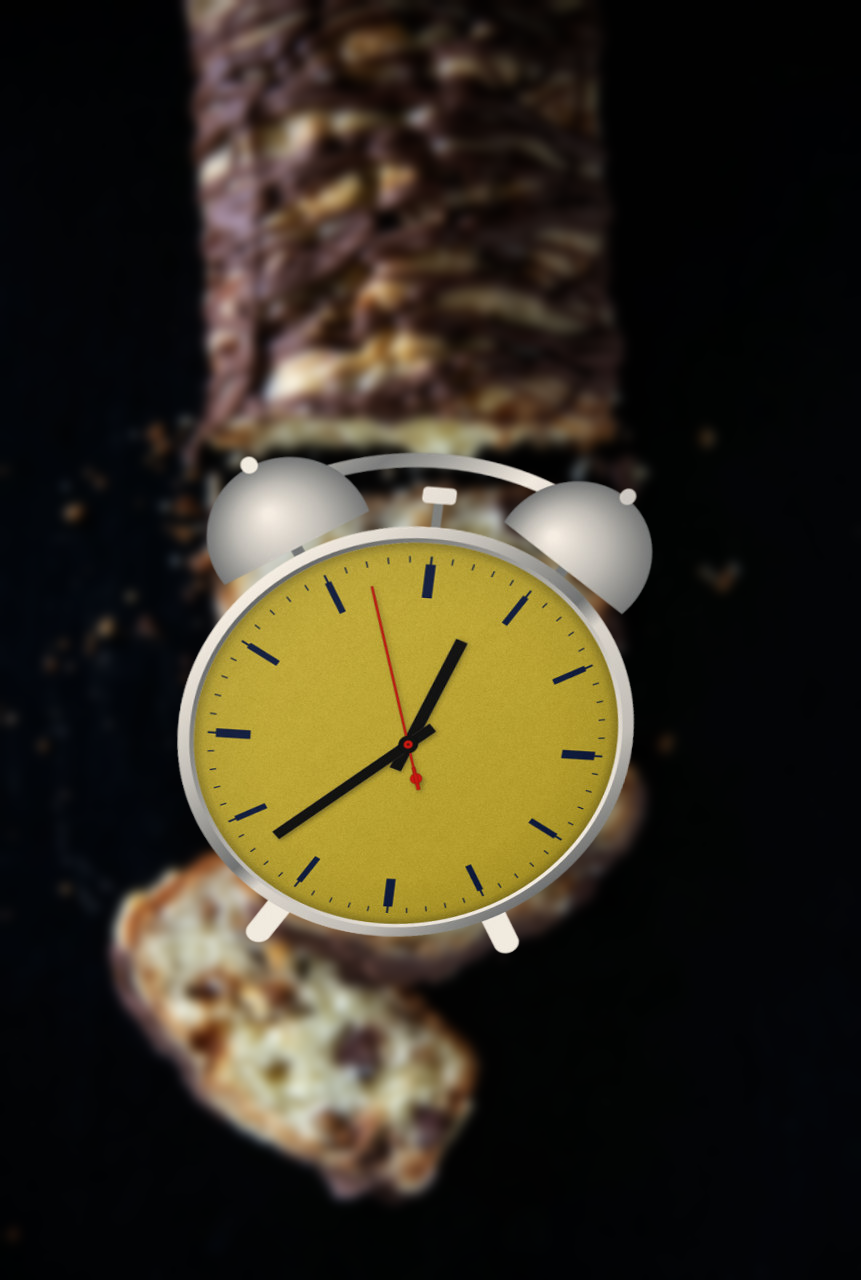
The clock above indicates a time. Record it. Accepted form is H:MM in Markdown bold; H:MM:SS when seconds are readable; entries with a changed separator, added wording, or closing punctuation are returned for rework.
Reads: **12:37:57**
